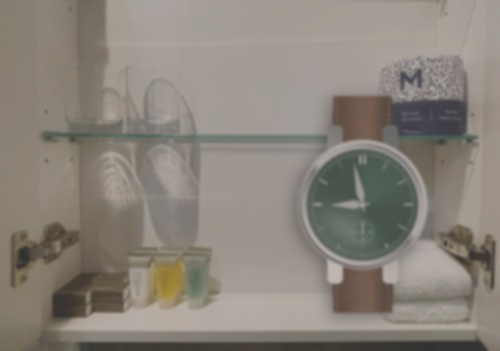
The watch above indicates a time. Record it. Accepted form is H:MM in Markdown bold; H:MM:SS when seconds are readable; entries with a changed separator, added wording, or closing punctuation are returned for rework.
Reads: **8:58**
